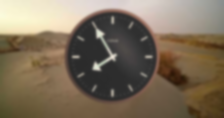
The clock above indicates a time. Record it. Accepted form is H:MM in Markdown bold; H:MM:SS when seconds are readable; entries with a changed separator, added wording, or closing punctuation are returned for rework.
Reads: **7:55**
